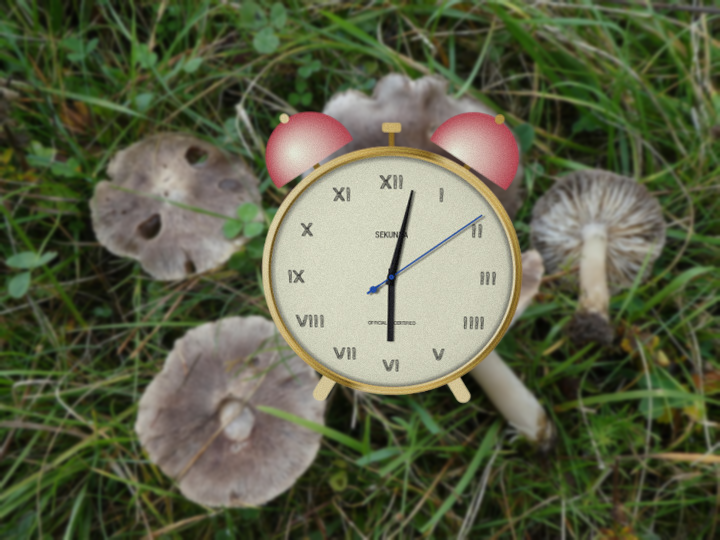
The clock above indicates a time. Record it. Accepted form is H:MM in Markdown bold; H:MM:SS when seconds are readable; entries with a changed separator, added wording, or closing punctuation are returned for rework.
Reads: **6:02:09**
